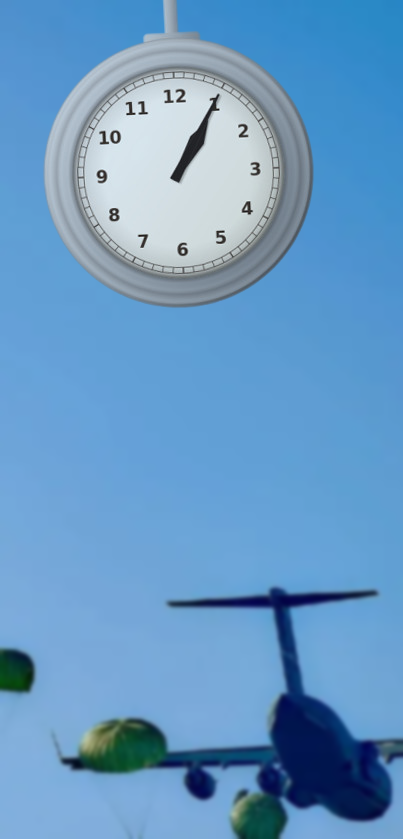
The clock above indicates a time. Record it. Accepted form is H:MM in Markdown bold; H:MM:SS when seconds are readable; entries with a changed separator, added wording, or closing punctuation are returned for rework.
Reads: **1:05**
